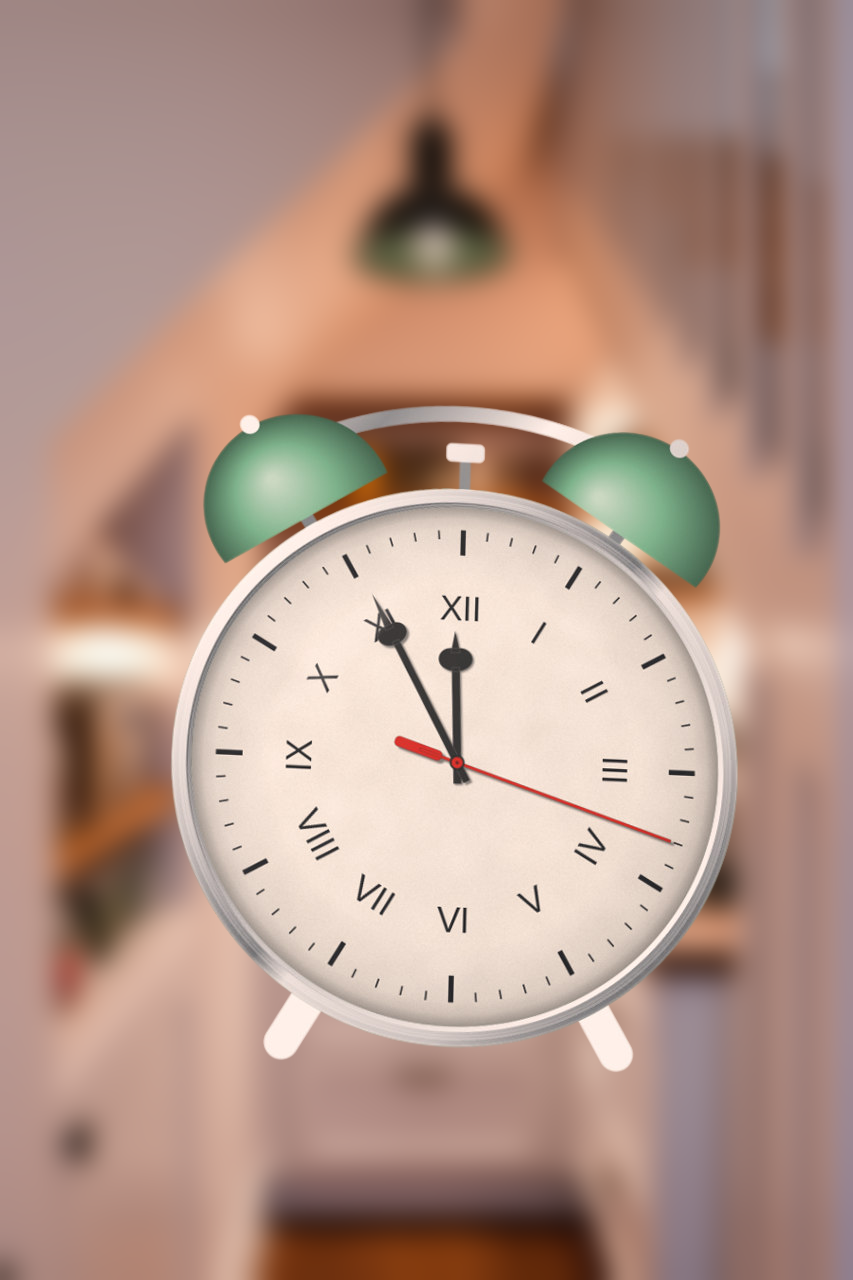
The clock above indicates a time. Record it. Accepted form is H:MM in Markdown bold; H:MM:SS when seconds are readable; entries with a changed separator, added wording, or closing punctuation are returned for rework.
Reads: **11:55:18**
